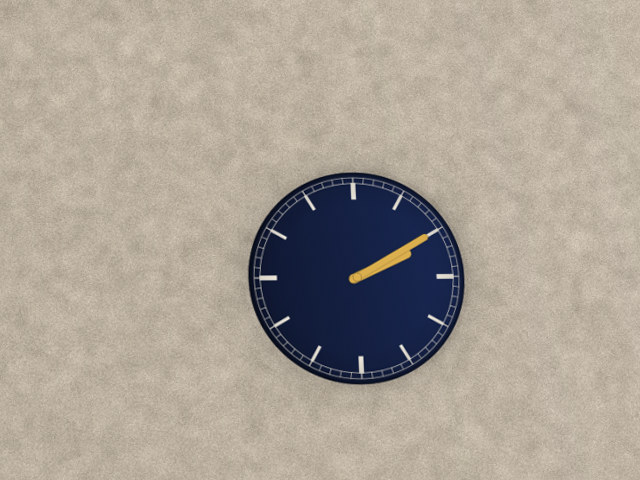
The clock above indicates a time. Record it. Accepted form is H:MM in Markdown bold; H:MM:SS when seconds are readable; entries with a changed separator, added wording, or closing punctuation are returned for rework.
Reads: **2:10**
